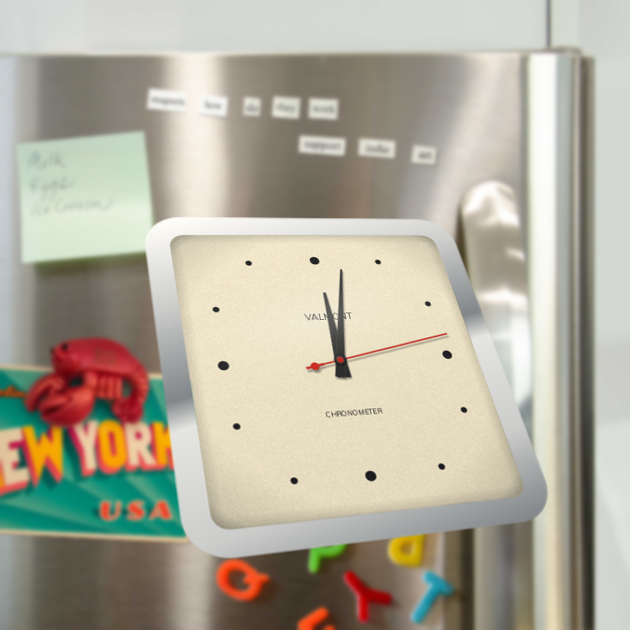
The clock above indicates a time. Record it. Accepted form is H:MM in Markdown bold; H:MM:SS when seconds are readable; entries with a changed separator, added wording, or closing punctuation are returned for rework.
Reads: **12:02:13**
